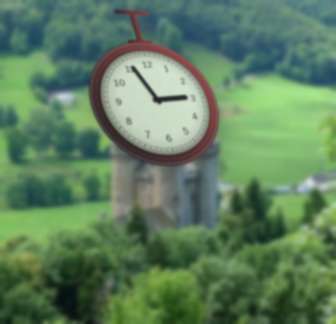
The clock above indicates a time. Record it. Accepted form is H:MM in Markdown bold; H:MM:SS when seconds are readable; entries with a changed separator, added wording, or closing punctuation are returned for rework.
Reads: **2:56**
